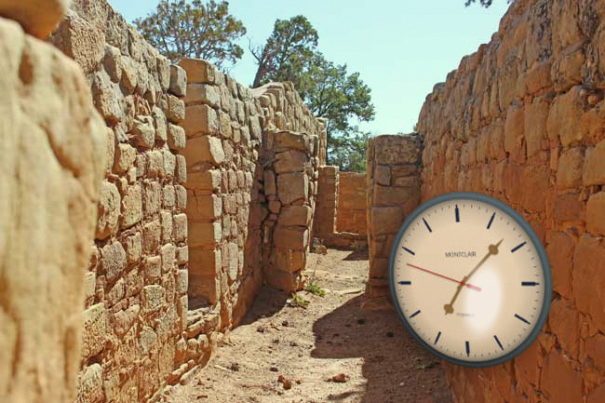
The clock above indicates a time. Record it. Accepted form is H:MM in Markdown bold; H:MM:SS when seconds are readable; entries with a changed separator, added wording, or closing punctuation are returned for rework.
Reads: **7:07:48**
